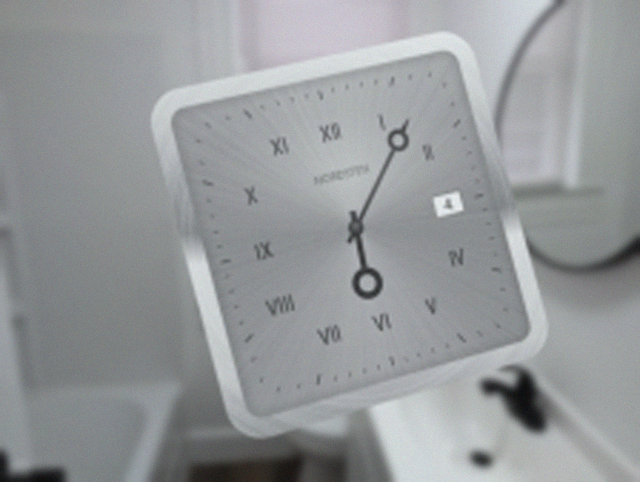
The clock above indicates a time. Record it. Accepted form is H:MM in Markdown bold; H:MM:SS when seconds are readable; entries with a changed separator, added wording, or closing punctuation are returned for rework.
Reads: **6:07**
